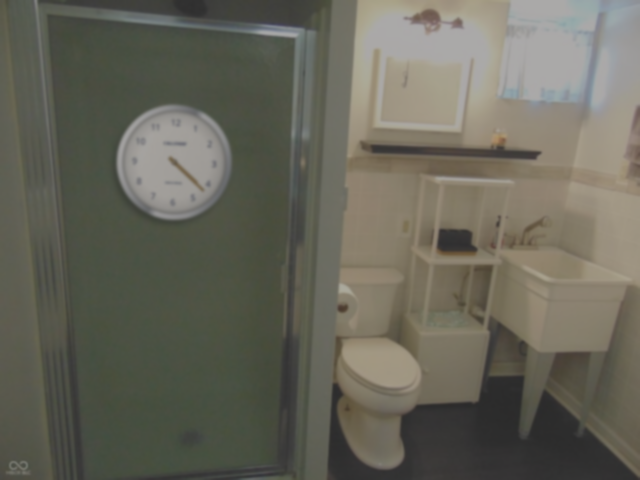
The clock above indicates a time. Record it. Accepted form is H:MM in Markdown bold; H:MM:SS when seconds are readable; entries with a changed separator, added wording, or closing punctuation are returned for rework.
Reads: **4:22**
